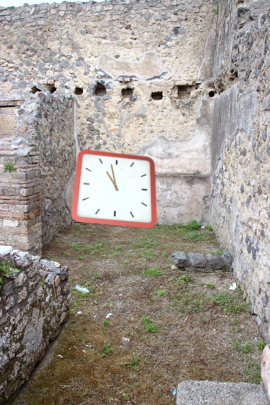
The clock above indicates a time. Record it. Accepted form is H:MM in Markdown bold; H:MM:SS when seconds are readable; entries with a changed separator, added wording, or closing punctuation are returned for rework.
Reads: **10:58**
